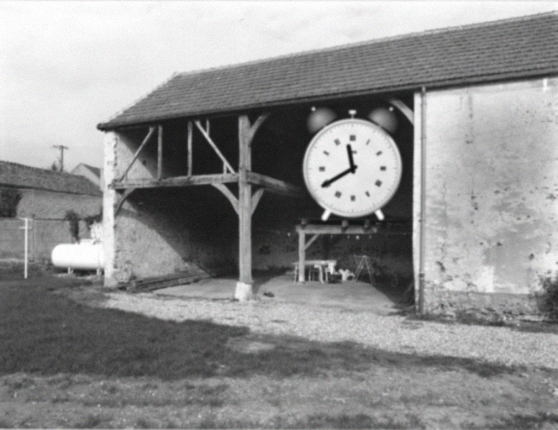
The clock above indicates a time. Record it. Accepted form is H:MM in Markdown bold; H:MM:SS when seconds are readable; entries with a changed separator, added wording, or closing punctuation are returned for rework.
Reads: **11:40**
